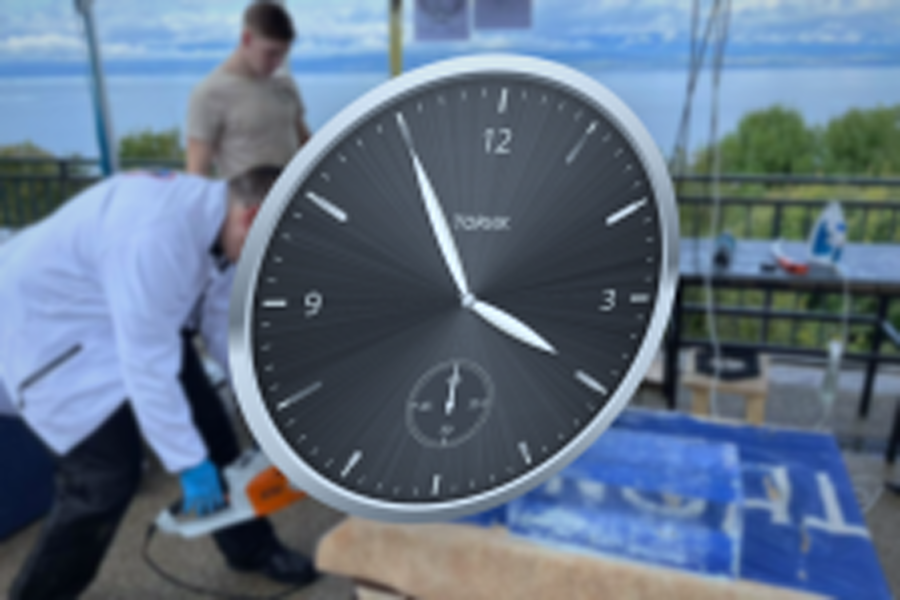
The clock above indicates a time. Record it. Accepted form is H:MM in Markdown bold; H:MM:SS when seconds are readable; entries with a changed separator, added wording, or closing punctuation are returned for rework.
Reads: **3:55**
